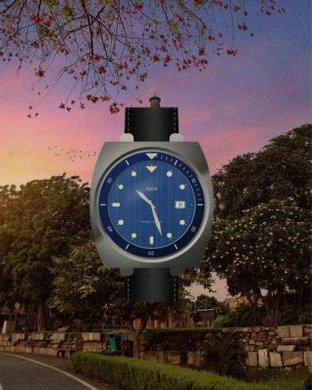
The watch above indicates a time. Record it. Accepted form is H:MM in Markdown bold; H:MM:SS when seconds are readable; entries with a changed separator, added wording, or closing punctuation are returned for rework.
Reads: **10:27**
